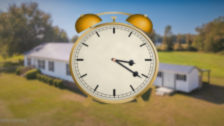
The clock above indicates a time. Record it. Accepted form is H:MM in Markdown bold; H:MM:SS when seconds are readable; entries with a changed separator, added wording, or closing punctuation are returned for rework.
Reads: **3:21**
